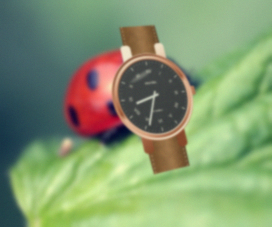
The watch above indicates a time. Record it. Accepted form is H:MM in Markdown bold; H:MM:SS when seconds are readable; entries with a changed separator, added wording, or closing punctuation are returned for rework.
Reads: **8:34**
